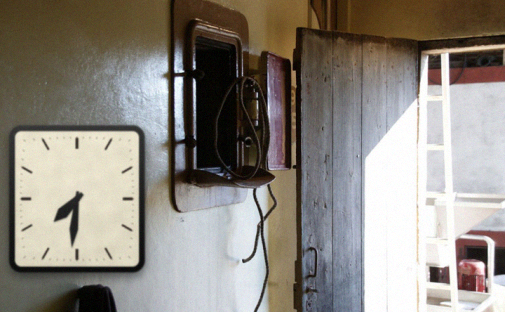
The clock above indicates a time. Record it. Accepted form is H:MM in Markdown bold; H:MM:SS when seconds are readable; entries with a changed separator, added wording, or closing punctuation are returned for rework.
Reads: **7:31**
